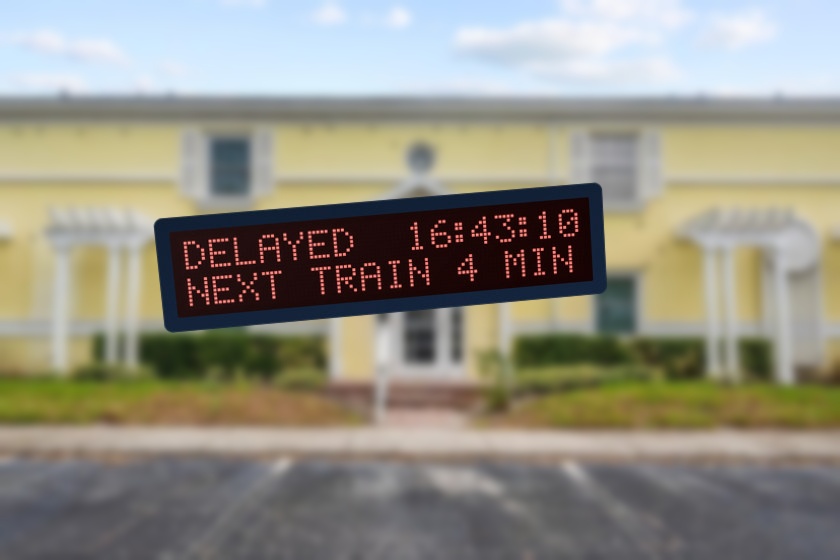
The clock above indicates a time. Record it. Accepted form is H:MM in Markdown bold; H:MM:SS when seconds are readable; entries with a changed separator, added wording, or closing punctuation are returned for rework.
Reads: **16:43:10**
